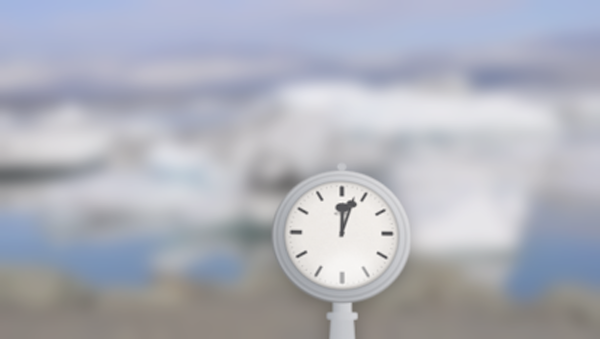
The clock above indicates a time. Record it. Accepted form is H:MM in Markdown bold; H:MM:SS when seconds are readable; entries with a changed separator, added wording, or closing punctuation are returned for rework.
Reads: **12:03**
